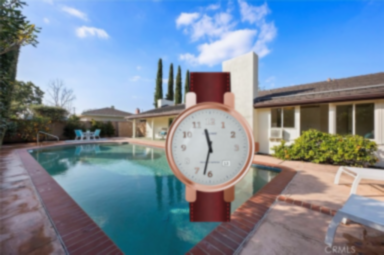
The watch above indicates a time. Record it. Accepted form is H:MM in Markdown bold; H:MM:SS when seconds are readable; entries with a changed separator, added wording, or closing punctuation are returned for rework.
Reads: **11:32**
